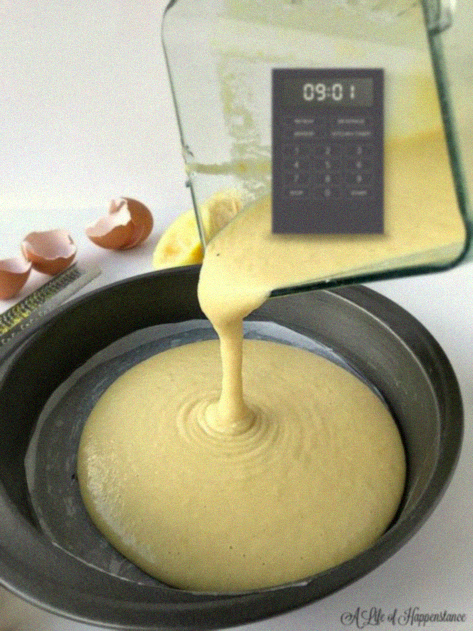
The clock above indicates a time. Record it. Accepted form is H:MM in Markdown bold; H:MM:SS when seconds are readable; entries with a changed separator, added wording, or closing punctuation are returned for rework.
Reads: **9:01**
